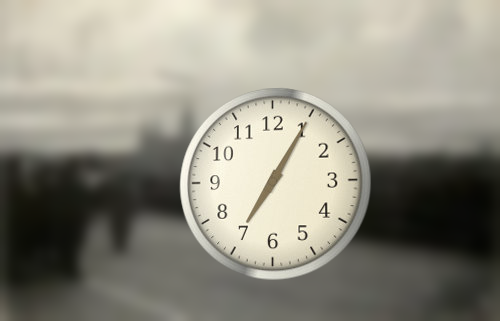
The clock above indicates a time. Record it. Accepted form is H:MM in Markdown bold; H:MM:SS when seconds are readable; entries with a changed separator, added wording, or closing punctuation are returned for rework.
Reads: **7:05**
